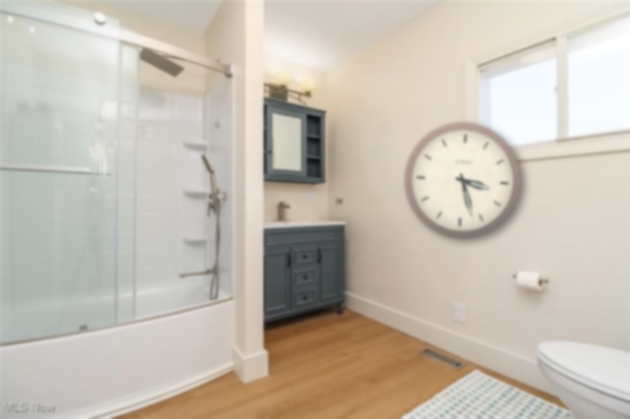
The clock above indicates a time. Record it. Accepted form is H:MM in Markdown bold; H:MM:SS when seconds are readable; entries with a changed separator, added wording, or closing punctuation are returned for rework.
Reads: **3:27**
